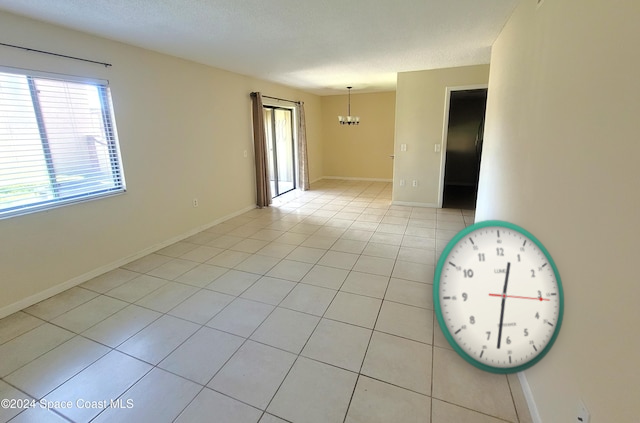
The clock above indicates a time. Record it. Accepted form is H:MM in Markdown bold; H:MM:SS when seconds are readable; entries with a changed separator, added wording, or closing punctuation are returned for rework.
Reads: **12:32:16**
